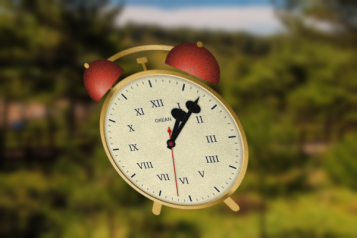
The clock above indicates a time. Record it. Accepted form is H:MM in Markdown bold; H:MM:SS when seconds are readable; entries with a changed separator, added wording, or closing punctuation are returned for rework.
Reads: **1:07:32**
